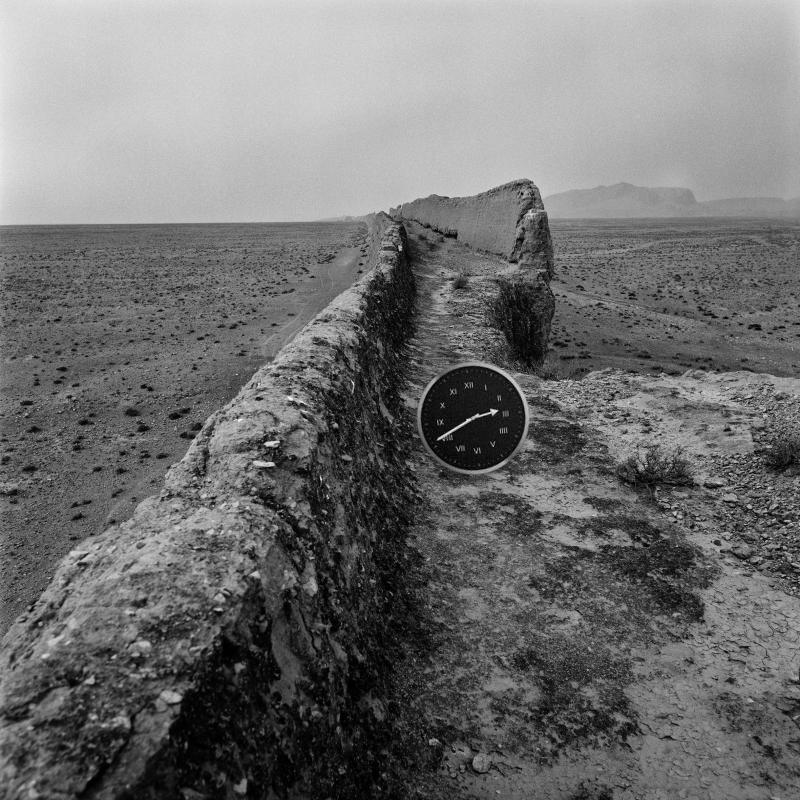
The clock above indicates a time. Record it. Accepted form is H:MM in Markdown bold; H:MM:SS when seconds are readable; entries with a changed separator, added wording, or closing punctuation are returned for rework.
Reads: **2:41**
